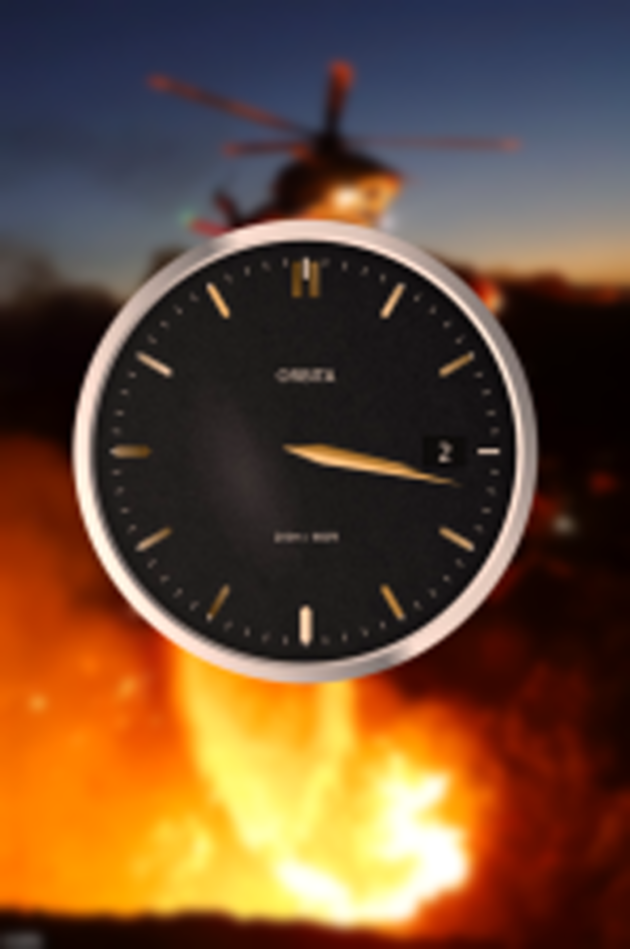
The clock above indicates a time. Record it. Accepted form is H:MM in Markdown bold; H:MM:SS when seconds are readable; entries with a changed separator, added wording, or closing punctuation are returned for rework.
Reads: **3:17**
